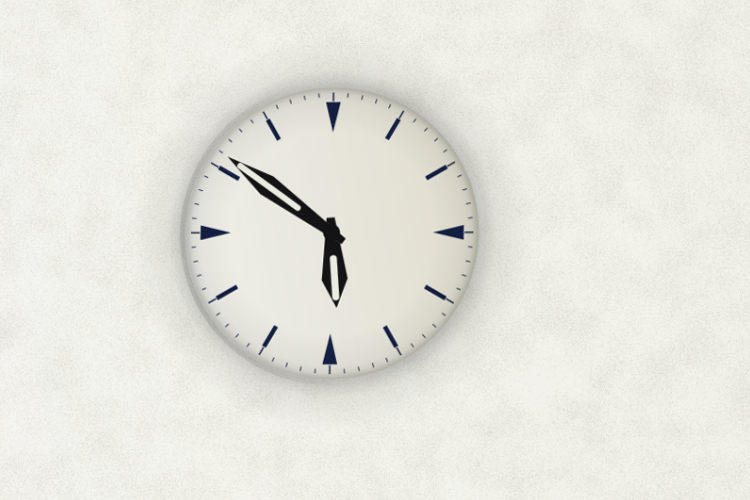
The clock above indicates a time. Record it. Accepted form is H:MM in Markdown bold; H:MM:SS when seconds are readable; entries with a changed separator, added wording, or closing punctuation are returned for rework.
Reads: **5:51**
